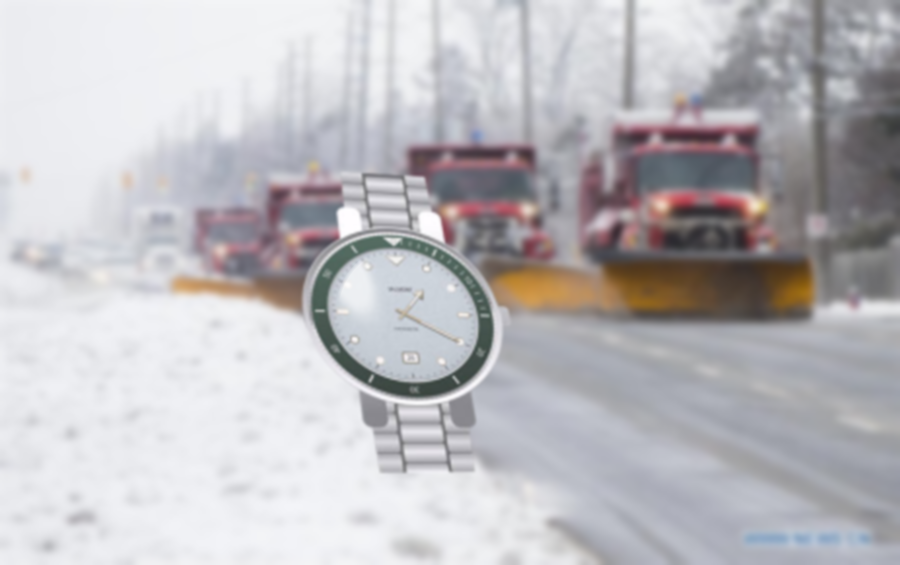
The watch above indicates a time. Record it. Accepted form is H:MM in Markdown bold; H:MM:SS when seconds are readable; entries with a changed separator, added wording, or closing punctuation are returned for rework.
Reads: **1:20**
